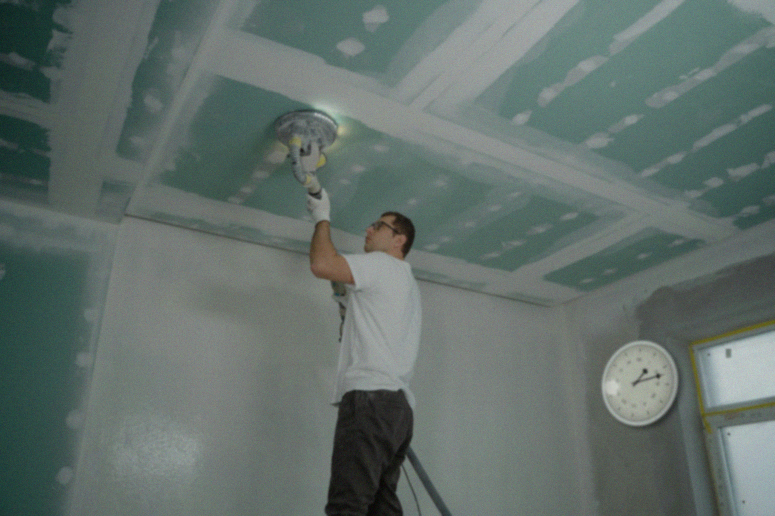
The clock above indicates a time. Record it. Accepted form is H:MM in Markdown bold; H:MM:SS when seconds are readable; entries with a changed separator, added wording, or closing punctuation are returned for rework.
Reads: **1:12**
